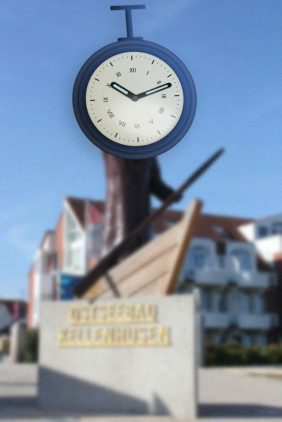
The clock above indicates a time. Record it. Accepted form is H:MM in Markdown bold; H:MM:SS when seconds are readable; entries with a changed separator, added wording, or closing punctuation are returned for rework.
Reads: **10:12**
